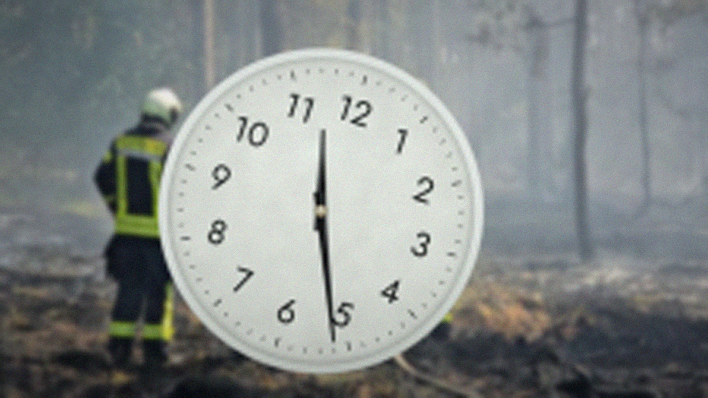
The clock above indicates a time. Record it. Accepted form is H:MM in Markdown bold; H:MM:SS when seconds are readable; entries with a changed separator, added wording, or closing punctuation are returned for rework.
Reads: **11:26**
